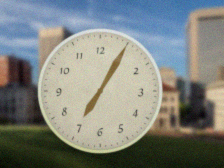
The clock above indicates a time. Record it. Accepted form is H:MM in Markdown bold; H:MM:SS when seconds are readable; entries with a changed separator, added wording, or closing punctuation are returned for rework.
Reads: **7:05**
